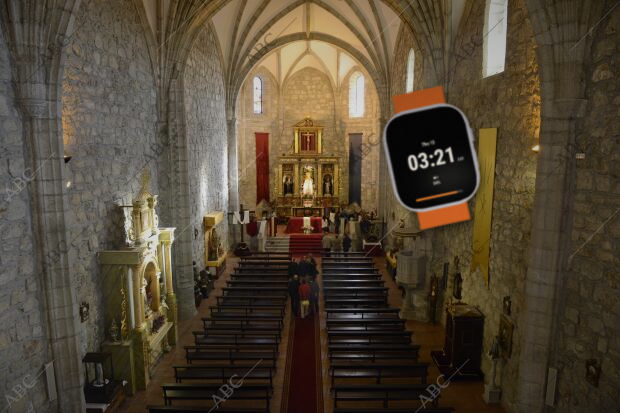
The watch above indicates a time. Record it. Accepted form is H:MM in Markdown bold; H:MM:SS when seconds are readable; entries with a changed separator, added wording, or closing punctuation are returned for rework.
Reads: **3:21**
